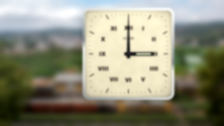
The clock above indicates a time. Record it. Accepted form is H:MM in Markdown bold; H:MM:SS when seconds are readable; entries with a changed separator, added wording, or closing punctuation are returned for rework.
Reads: **3:00**
